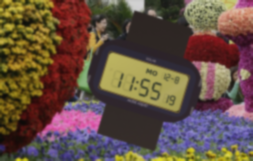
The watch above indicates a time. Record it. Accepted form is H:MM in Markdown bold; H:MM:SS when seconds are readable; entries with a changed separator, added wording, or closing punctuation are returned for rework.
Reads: **11:55**
